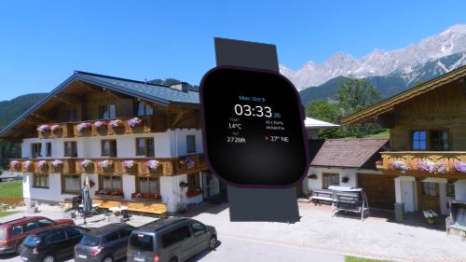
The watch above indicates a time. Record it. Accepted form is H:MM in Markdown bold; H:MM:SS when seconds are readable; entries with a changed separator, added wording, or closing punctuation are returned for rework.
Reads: **3:33**
